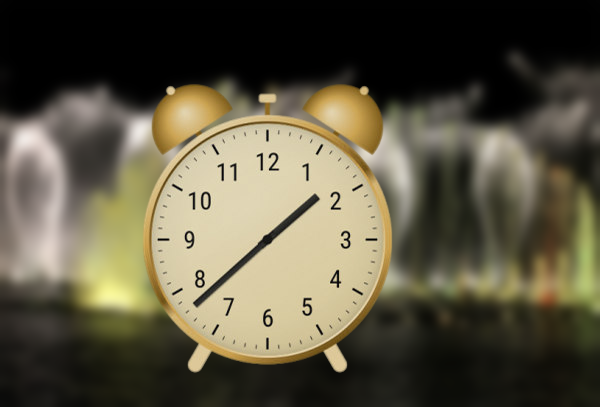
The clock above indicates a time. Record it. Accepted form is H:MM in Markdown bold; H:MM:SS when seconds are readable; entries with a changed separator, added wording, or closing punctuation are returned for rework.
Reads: **1:38**
